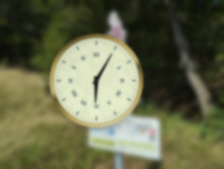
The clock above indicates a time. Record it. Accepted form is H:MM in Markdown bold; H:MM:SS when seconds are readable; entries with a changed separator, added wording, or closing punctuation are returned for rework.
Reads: **6:05**
